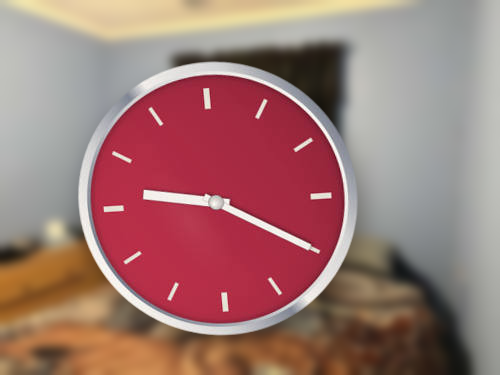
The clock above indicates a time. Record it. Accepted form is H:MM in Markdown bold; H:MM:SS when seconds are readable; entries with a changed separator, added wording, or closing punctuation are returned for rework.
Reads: **9:20**
